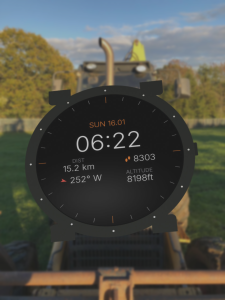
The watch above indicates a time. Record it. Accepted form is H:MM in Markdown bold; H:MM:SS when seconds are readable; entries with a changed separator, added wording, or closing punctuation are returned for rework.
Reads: **6:22**
